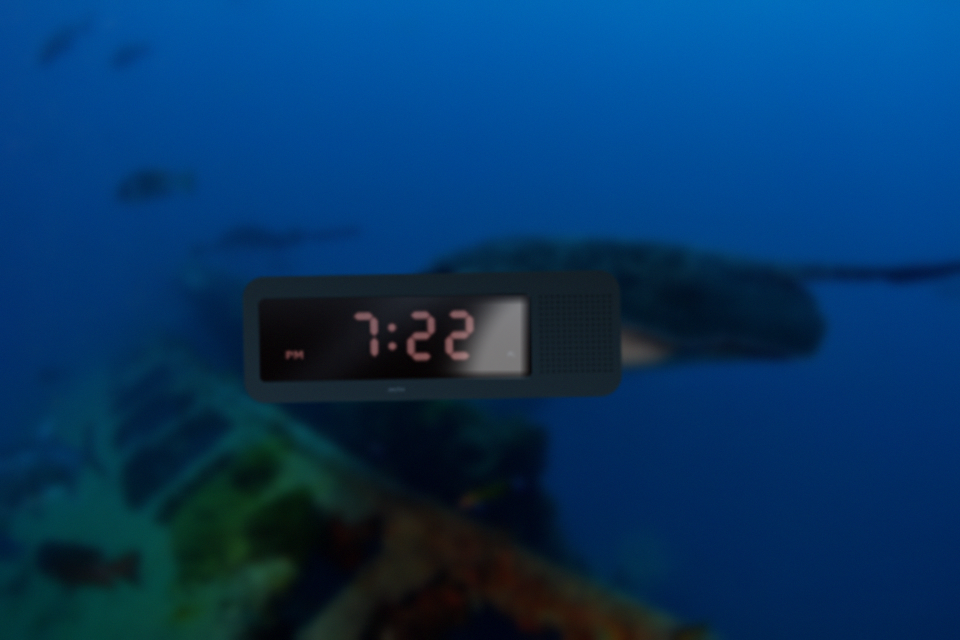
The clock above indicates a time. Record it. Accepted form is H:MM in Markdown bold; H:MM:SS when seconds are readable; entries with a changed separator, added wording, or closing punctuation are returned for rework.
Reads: **7:22**
